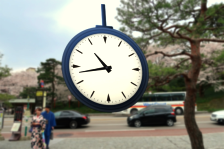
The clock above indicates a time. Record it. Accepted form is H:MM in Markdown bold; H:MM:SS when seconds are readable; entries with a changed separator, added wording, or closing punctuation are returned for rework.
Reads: **10:43**
